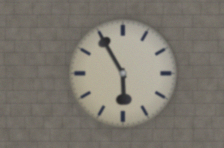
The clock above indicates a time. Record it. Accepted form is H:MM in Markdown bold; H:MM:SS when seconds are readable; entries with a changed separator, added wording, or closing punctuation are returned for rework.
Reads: **5:55**
